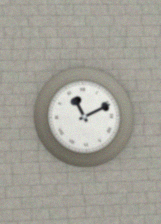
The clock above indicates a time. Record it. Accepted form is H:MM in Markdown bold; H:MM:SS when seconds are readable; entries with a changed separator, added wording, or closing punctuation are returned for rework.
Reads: **11:11**
